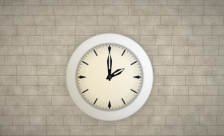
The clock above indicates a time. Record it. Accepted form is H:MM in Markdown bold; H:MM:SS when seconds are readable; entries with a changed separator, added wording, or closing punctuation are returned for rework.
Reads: **2:00**
